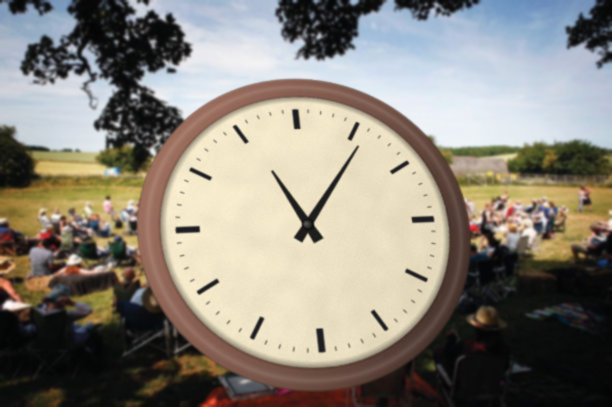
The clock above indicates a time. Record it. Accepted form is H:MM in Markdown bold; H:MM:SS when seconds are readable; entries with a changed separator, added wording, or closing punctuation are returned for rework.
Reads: **11:06**
